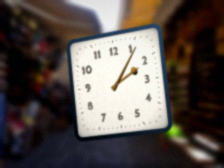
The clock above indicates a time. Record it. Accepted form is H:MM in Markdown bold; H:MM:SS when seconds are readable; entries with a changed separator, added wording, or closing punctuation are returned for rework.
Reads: **2:06**
